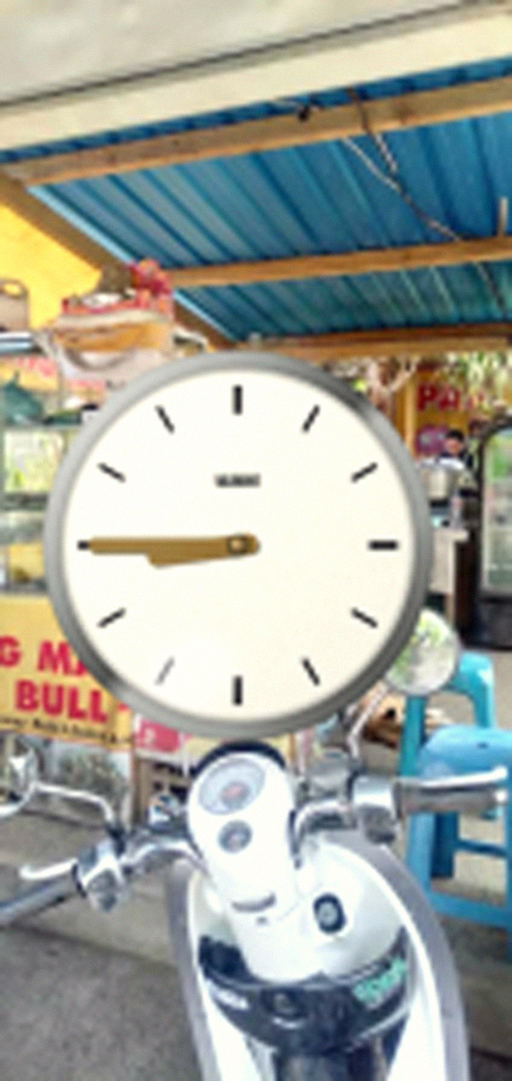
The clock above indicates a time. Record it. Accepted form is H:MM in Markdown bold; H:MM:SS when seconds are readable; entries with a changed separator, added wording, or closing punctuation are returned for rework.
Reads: **8:45**
